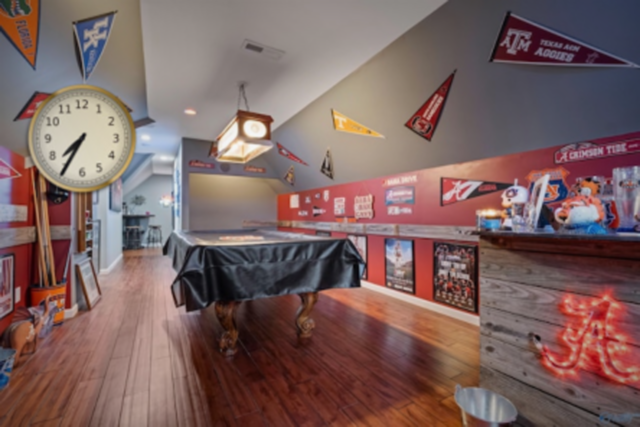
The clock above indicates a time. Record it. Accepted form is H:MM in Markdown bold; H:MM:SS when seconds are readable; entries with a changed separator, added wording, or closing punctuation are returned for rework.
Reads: **7:35**
